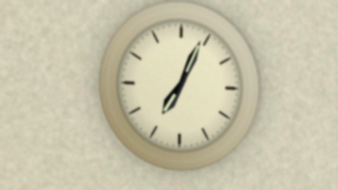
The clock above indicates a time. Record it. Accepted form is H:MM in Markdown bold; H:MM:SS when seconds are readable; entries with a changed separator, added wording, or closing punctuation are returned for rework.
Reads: **7:04**
